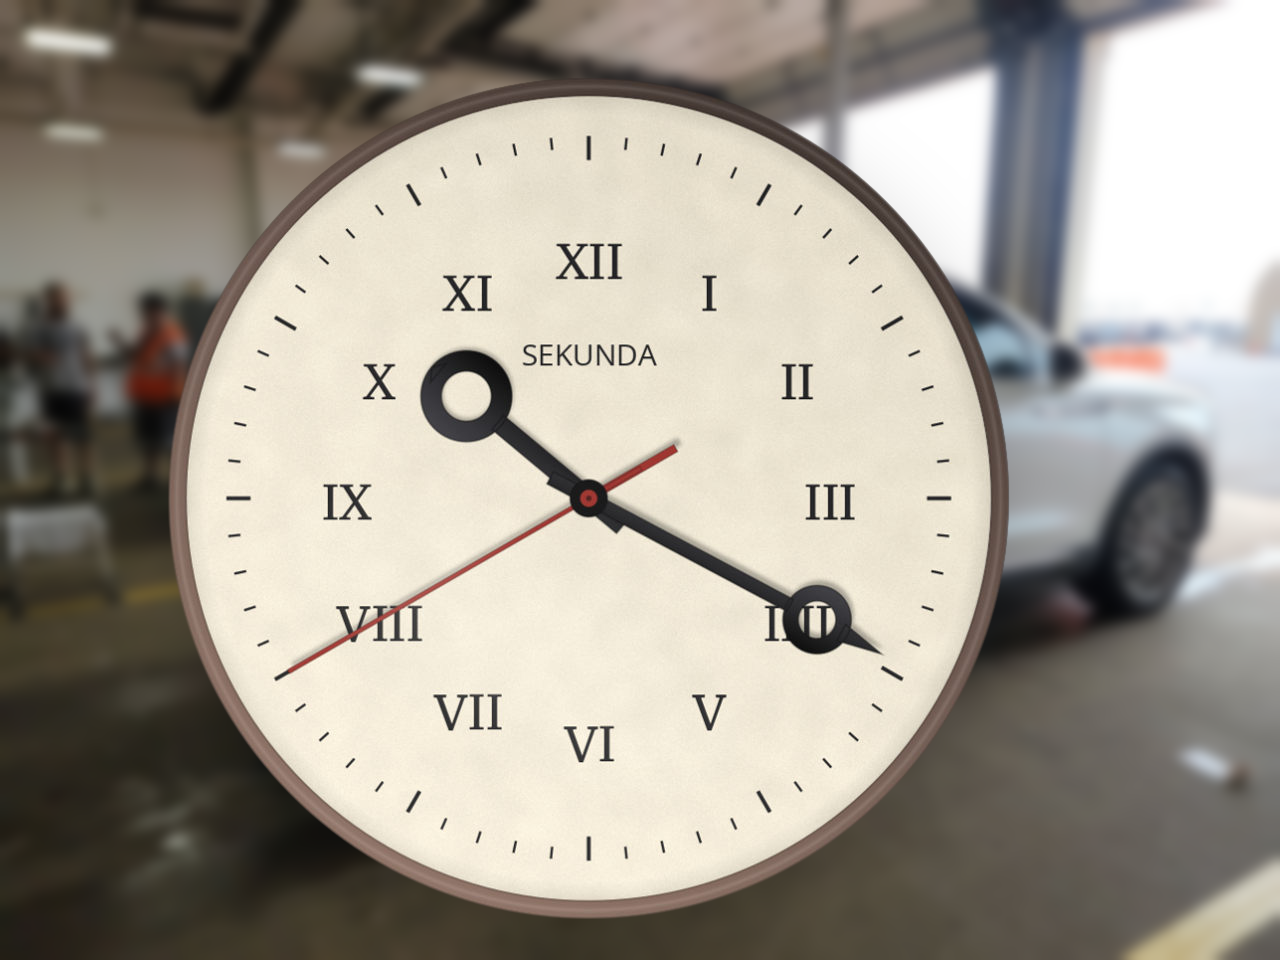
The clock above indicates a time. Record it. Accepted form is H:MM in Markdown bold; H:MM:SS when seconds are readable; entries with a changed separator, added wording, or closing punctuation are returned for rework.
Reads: **10:19:40**
